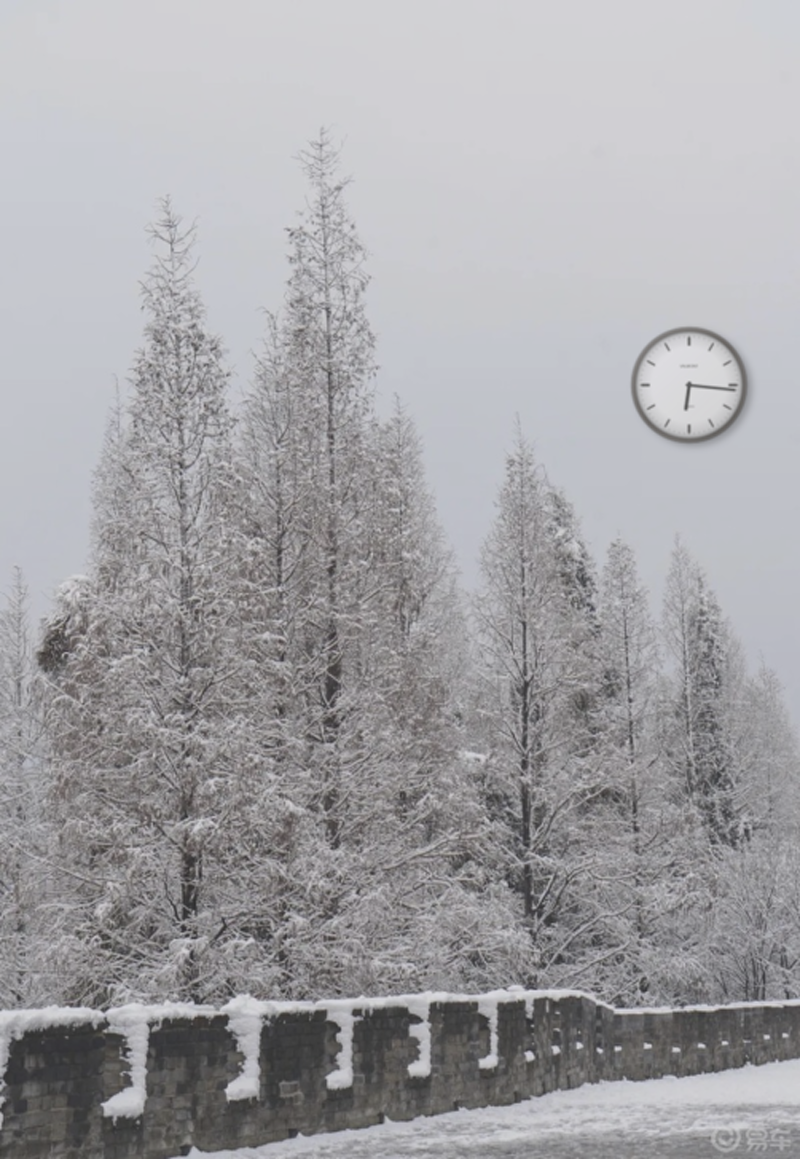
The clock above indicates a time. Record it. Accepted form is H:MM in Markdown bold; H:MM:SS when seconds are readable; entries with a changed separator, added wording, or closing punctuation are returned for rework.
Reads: **6:16**
